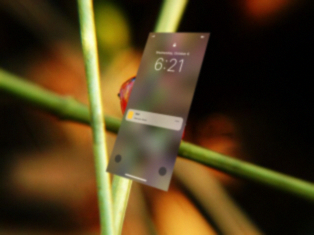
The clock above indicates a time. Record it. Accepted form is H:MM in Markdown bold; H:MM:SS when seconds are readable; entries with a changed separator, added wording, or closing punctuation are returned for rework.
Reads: **6:21**
